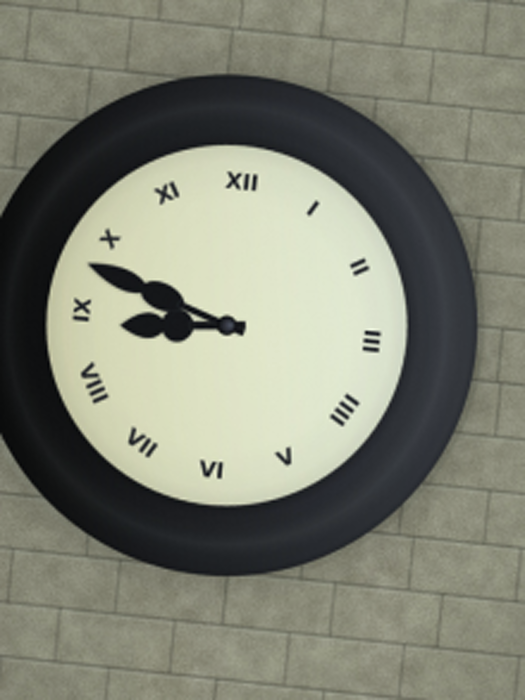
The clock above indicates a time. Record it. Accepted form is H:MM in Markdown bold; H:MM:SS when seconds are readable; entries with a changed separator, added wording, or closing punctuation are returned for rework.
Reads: **8:48**
